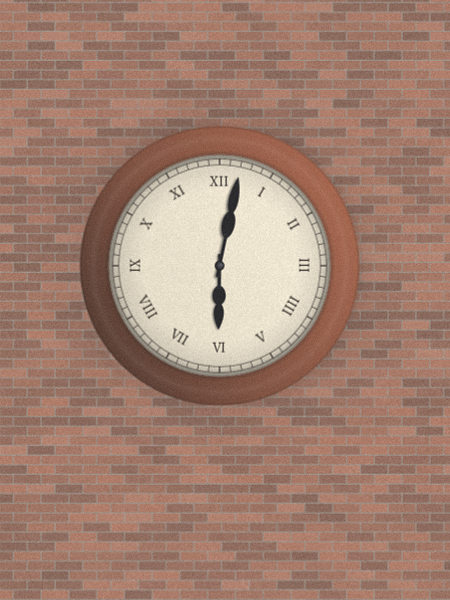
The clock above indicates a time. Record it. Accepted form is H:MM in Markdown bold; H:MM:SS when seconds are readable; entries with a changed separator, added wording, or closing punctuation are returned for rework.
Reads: **6:02**
